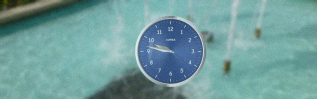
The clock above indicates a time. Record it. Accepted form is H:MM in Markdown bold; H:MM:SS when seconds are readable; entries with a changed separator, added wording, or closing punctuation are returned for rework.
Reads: **9:47**
